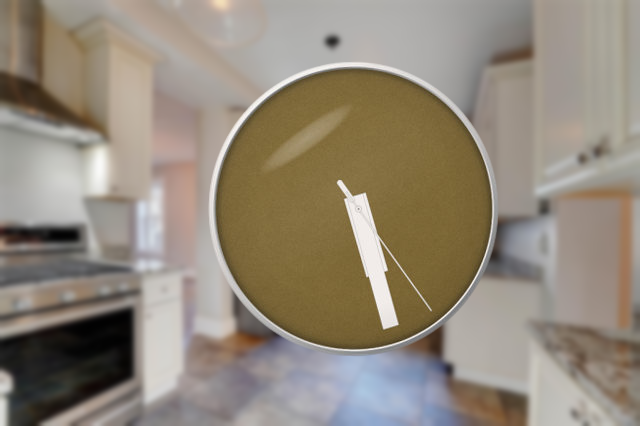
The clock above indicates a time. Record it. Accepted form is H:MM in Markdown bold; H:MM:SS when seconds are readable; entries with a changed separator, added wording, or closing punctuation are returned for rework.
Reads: **5:27:24**
